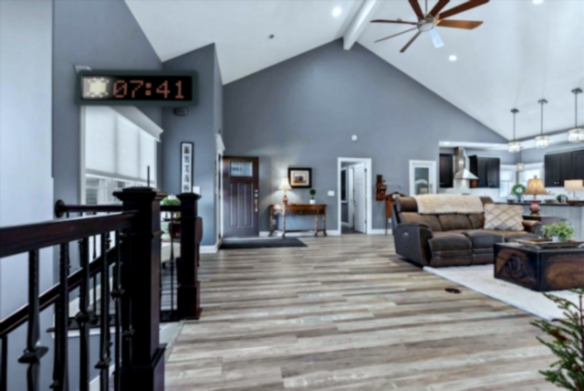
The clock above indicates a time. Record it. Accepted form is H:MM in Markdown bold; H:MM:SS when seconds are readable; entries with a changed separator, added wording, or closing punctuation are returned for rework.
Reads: **7:41**
